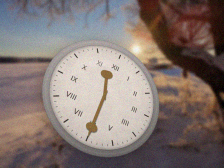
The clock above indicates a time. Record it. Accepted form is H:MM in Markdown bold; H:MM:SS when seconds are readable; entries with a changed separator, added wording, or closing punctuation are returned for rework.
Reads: **11:30**
